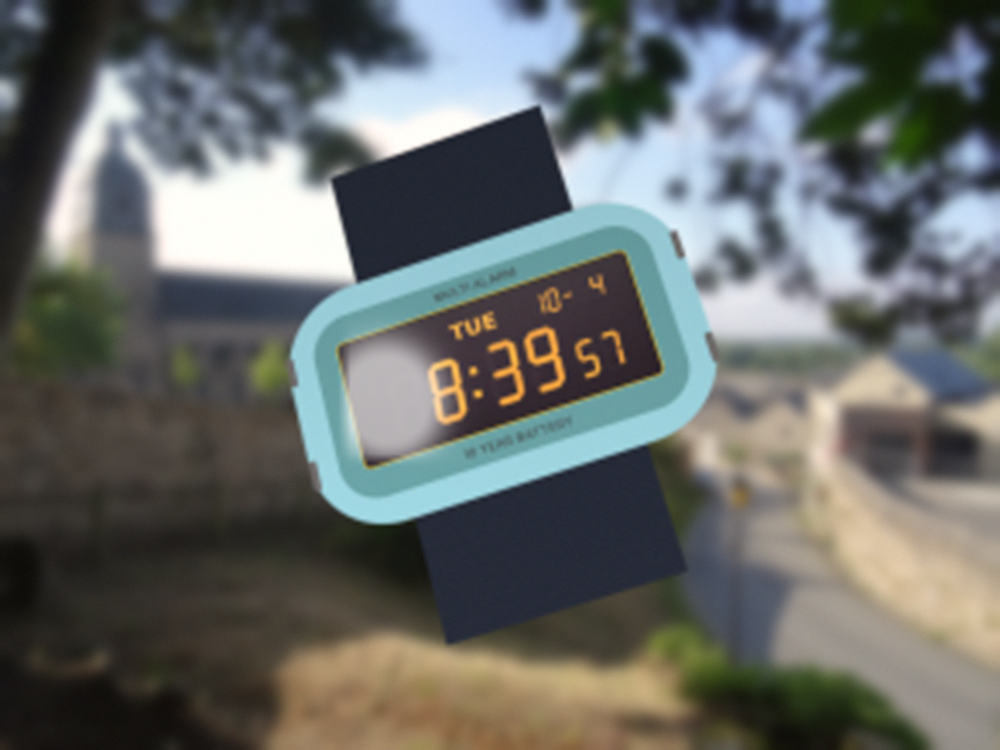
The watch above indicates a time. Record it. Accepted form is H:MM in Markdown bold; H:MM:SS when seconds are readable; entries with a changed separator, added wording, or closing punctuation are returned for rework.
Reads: **8:39:57**
